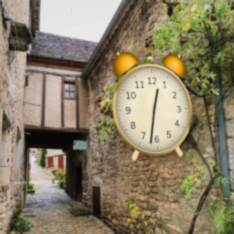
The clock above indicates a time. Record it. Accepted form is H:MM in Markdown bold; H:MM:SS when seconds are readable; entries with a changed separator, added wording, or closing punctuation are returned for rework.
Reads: **12:32**
